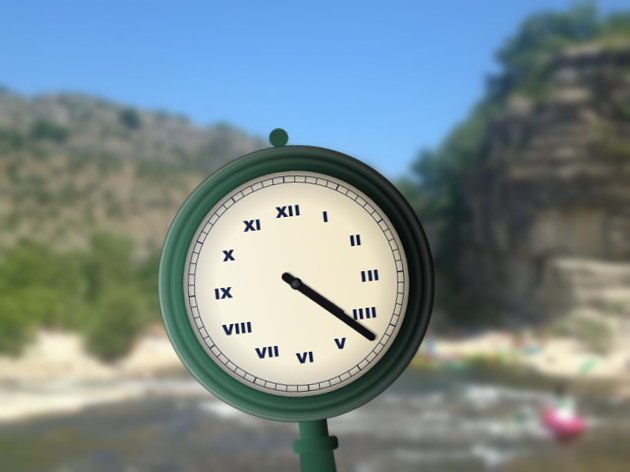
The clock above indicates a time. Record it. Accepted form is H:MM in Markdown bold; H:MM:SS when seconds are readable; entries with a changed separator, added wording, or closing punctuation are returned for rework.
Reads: **4:22**
